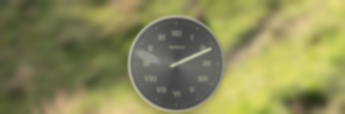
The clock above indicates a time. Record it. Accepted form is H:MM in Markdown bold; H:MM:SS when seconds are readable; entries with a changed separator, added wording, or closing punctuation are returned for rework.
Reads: **2:11**
